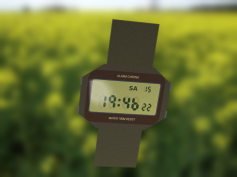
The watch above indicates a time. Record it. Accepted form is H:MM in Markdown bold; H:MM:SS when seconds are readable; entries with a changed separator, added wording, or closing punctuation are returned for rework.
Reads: **19:46:22**
